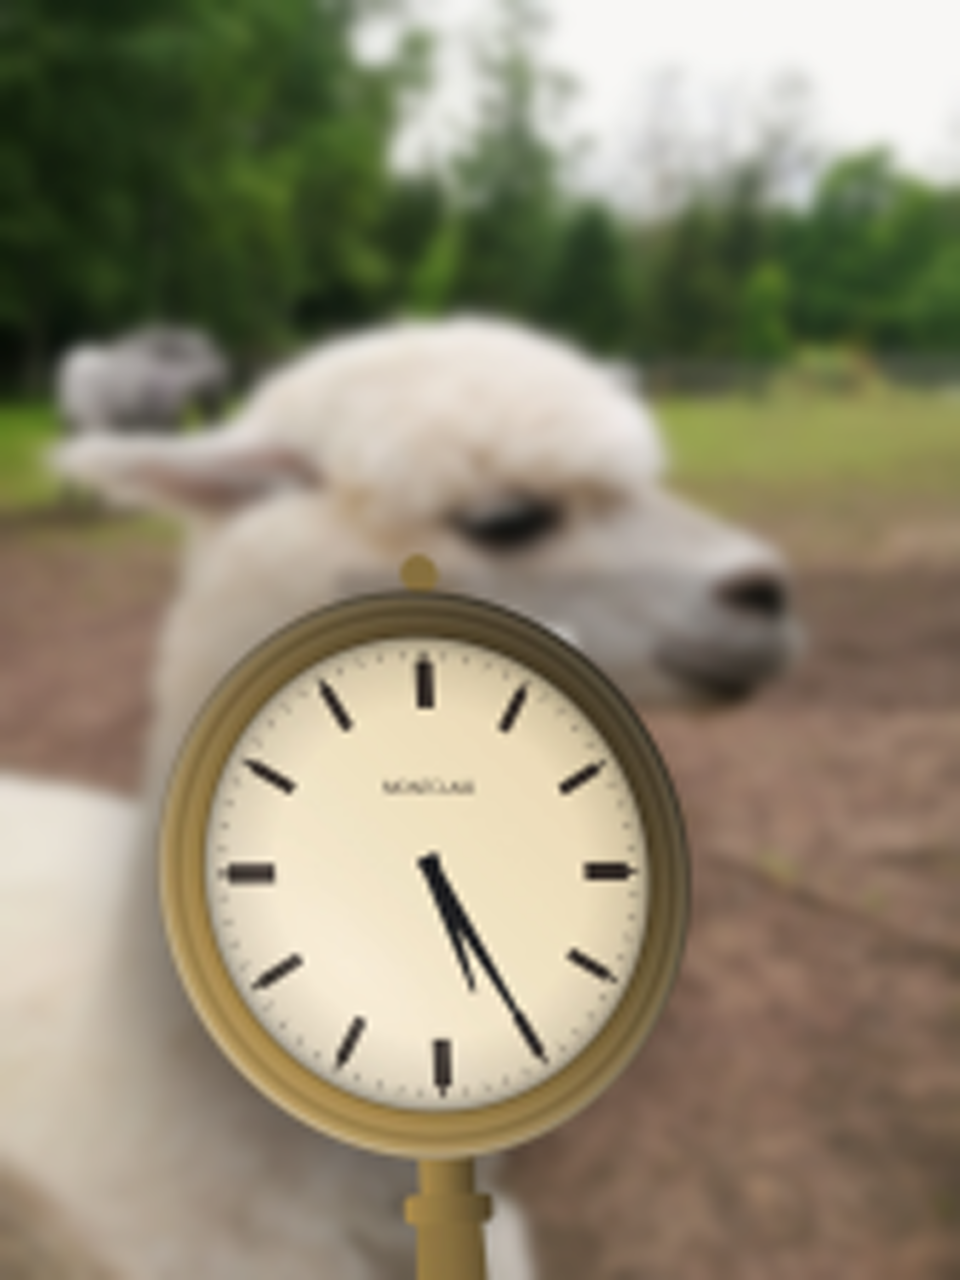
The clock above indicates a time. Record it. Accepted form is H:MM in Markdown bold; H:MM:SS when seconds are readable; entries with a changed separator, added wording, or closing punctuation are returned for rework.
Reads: **5:25**
